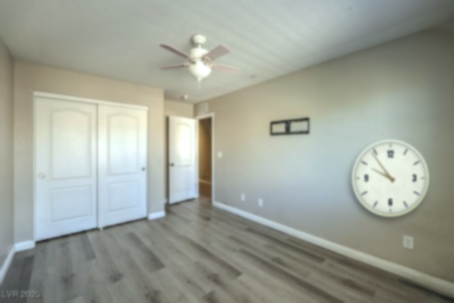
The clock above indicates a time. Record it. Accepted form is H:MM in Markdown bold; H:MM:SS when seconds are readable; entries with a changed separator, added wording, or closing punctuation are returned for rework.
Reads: **9:54**
